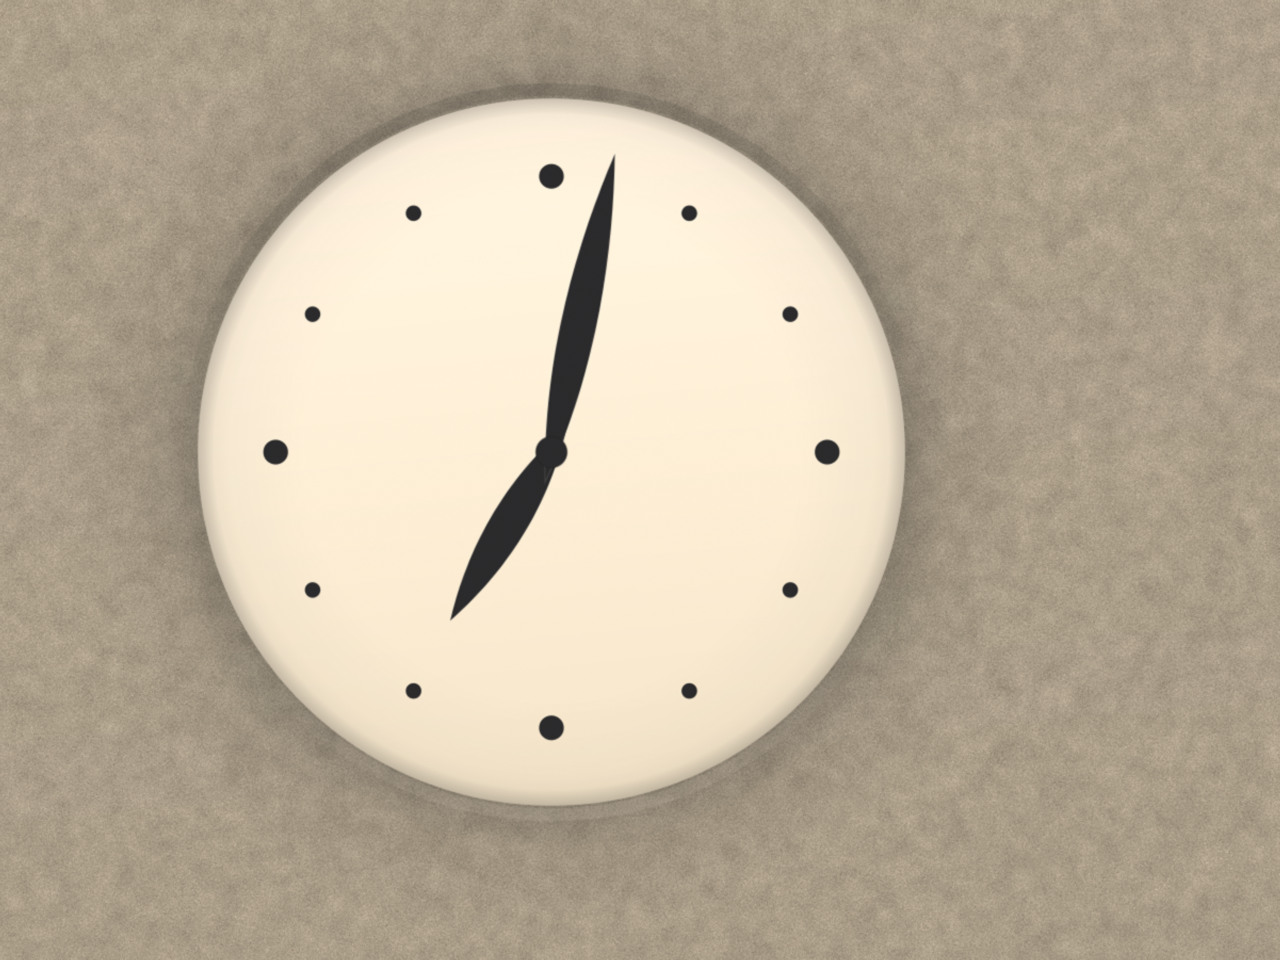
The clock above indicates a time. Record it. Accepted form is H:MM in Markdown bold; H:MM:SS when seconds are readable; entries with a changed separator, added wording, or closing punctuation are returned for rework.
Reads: **7:02**
